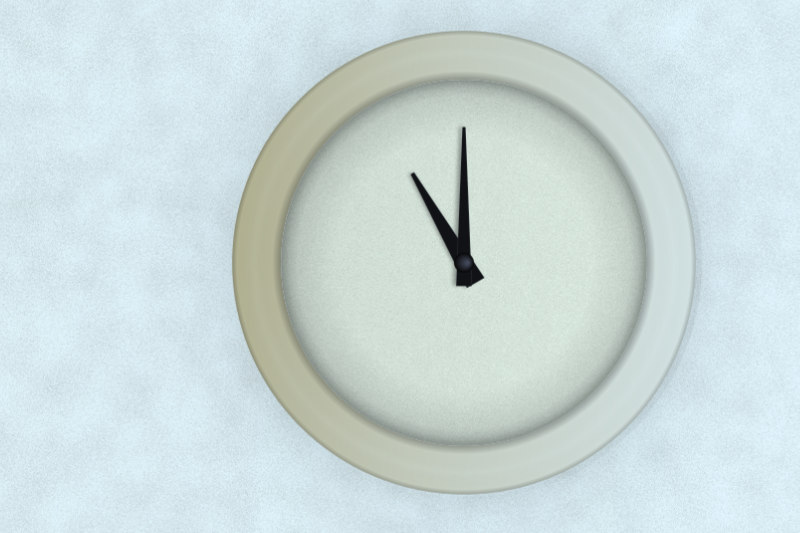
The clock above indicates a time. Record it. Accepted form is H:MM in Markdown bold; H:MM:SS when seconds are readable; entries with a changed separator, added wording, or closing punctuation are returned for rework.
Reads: **11:00**
